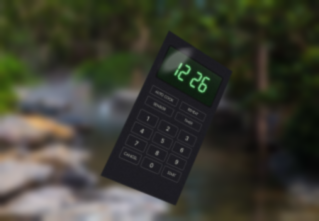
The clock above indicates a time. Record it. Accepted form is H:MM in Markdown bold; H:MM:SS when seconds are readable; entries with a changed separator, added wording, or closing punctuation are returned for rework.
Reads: **12:26**
